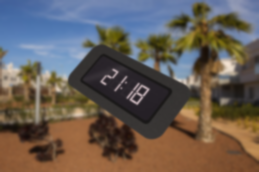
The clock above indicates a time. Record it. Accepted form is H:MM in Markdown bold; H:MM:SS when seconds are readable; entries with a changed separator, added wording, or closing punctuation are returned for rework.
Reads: **21:18**
